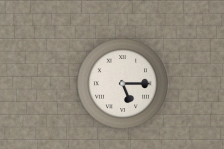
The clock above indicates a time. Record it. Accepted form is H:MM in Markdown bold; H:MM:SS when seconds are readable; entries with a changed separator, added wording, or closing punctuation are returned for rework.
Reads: **5:15**
